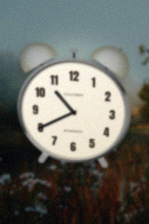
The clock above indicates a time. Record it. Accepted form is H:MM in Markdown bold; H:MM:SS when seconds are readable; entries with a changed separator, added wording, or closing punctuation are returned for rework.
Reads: **10:40**
